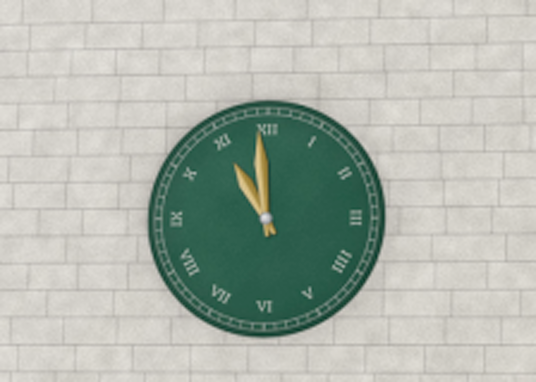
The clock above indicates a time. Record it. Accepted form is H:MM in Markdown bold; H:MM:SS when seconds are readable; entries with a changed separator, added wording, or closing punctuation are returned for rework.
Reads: **10:59**
